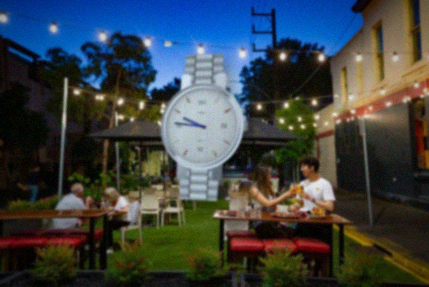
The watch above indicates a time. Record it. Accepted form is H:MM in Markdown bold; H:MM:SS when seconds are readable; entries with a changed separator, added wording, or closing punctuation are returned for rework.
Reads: **9:46**
